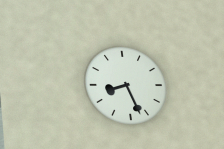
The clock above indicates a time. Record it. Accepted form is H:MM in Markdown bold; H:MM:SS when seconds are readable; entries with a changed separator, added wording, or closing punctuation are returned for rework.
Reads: **8:27**
